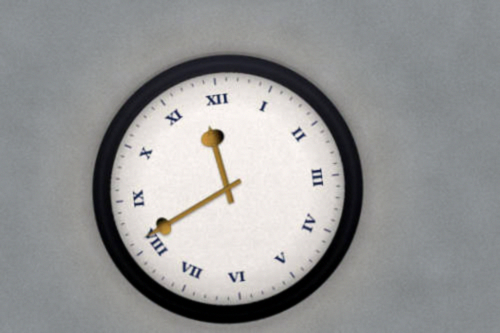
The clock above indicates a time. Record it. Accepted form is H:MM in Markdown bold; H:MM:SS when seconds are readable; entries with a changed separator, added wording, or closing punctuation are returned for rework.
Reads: **11:41**
